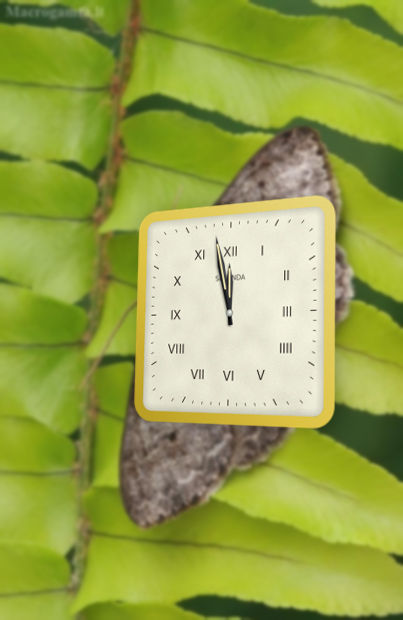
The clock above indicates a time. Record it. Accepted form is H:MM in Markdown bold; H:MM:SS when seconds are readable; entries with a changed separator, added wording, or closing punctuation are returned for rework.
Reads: **11:58**
